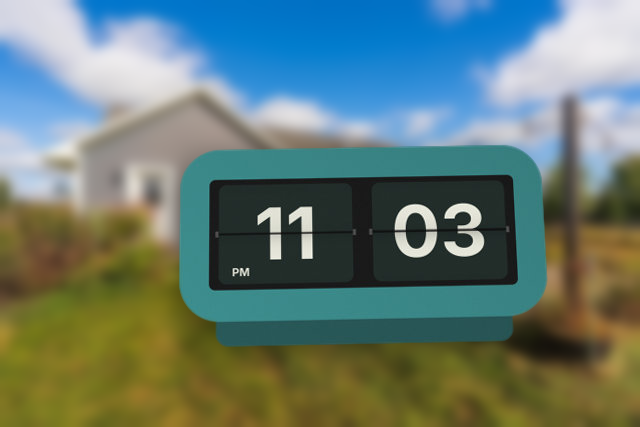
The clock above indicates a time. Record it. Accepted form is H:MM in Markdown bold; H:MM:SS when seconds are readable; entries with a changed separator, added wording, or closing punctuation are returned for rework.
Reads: **11:03**
